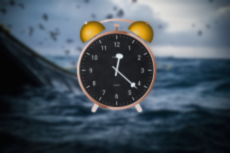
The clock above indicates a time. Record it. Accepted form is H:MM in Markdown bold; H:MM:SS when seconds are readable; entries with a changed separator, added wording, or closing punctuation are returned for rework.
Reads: **12:22**
